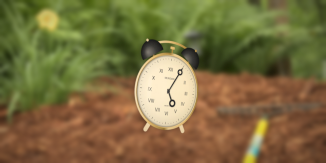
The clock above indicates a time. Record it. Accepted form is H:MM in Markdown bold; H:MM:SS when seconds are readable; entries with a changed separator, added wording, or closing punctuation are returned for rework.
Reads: **5:05**
